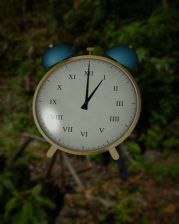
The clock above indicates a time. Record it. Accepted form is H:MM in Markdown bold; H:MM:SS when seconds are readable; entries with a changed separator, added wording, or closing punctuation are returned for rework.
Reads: **1:00**
